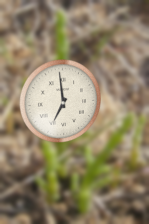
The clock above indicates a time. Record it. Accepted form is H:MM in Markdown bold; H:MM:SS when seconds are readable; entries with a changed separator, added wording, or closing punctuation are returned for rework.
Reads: **6:59**
